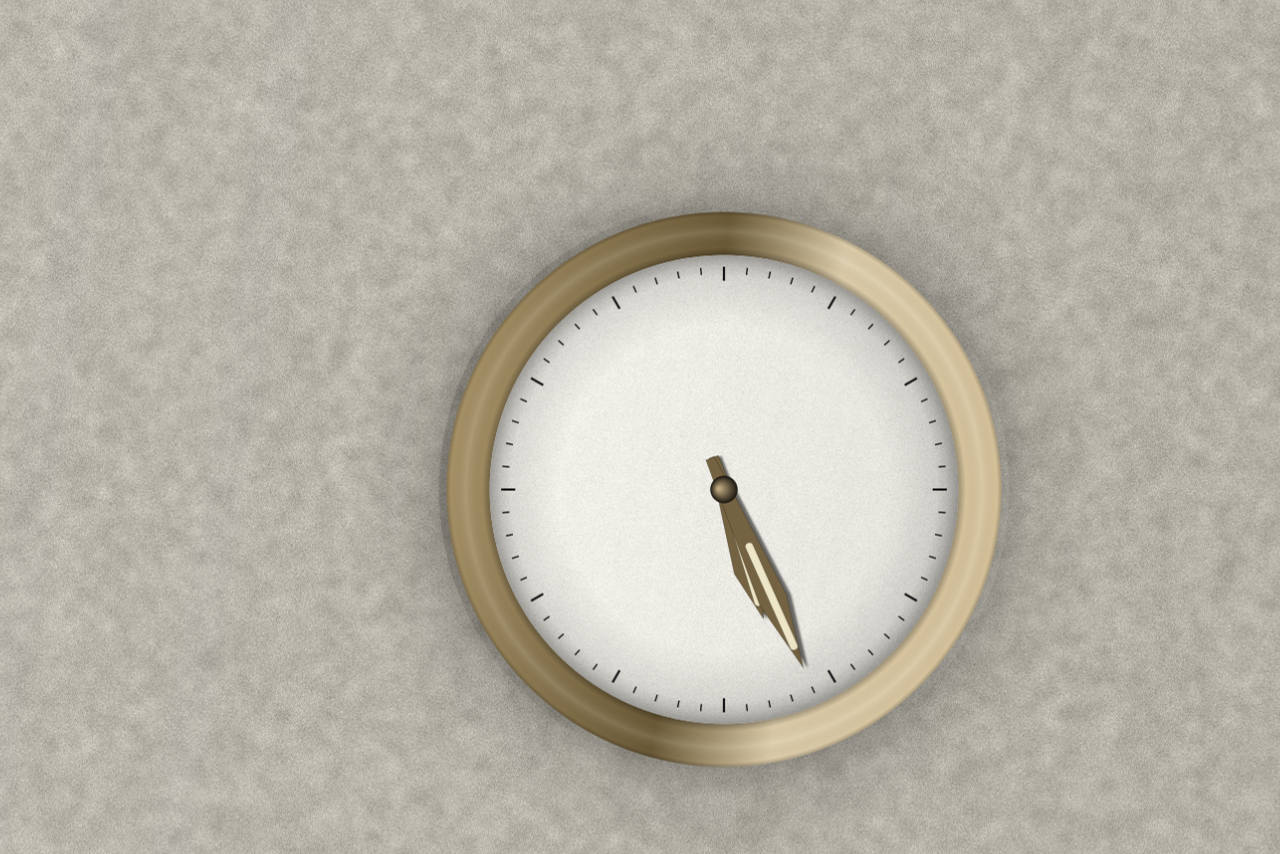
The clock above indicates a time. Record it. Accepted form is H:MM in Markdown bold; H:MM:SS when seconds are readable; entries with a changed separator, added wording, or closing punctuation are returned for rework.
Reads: **5:26**
